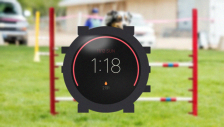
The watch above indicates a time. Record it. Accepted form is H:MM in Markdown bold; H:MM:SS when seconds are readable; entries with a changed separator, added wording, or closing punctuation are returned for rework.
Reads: **1:18**
